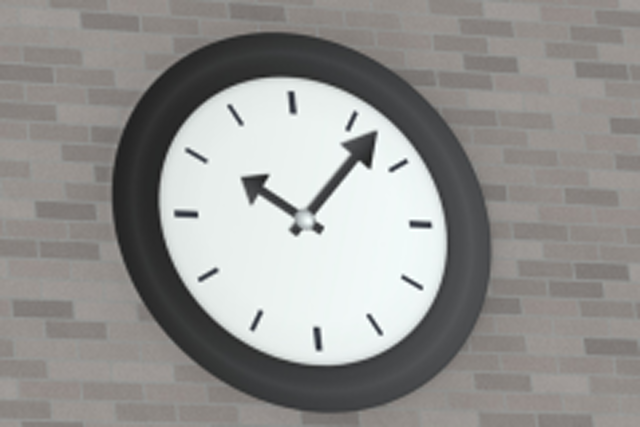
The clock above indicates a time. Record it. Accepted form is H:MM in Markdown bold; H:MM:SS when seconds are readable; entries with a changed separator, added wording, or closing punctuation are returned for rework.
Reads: **10:07**
